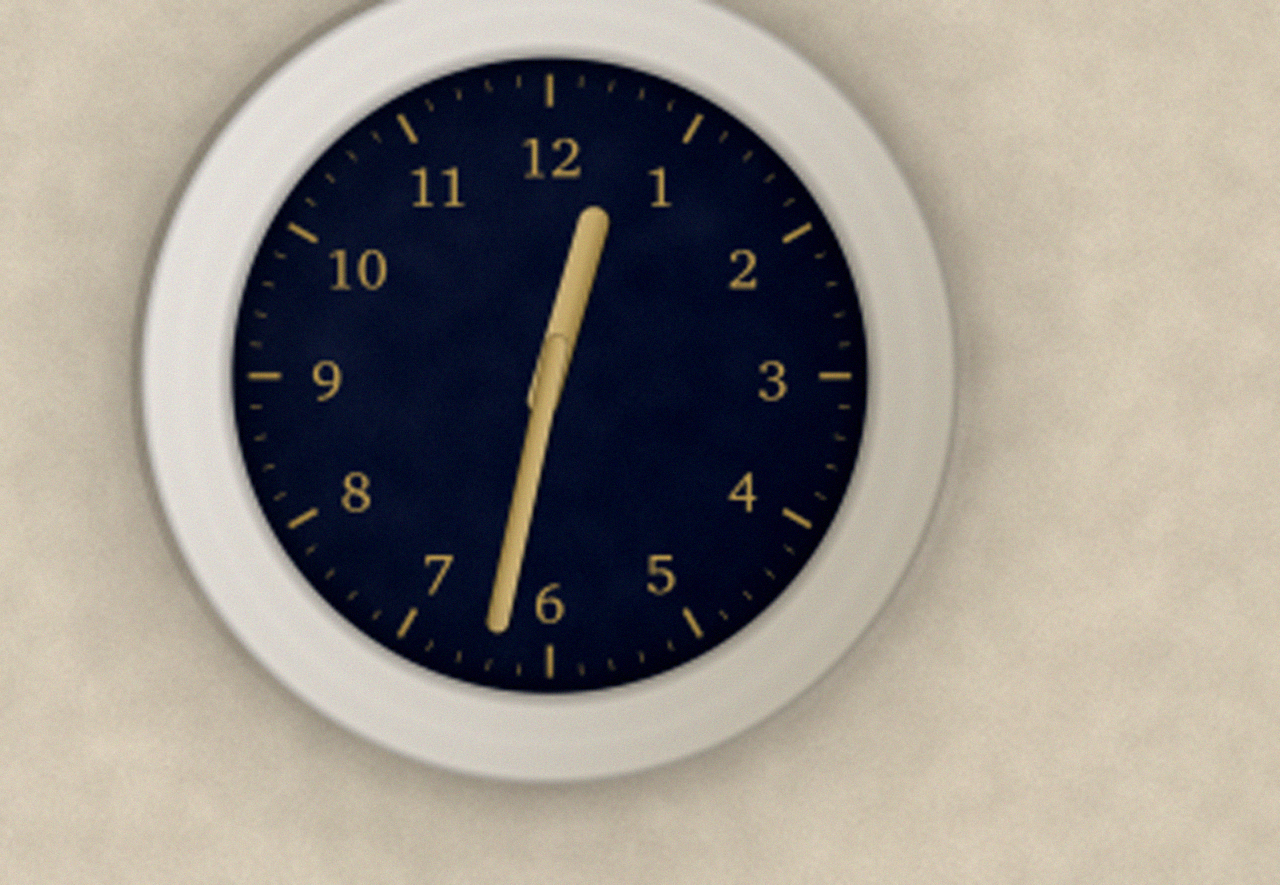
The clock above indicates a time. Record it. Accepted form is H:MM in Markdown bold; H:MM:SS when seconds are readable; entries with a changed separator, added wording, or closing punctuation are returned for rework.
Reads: **12:32**
